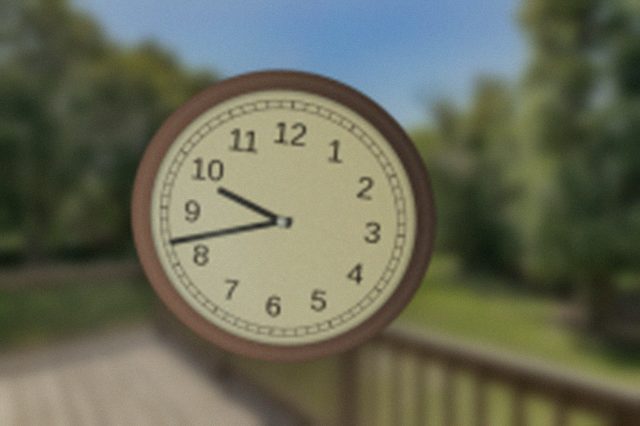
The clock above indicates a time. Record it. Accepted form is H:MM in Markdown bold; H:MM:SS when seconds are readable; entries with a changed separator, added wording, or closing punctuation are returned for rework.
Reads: **9:42**
